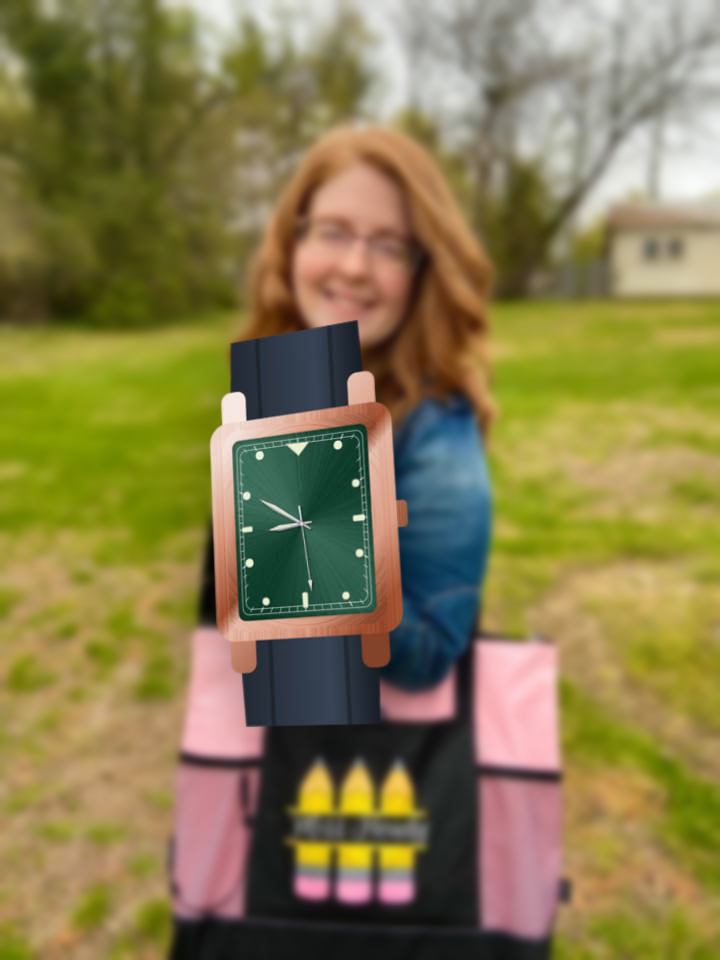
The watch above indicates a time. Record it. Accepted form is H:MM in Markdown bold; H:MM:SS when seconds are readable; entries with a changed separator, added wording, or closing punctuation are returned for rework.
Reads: **8:50:29**
